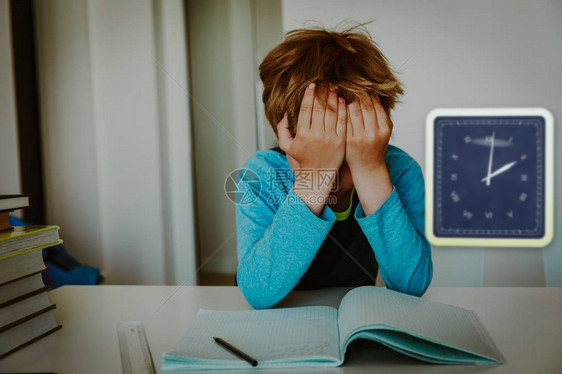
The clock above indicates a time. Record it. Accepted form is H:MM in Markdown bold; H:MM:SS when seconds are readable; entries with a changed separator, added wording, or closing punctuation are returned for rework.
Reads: **2:01**
